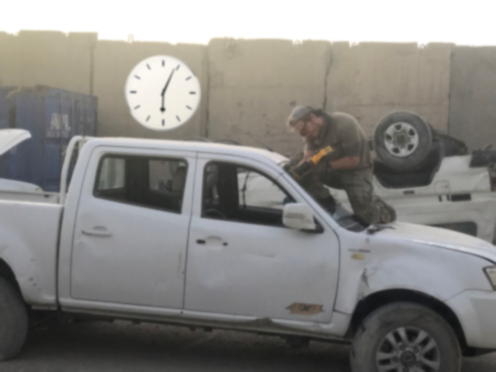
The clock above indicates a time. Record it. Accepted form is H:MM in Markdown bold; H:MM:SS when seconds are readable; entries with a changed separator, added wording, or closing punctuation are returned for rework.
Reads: **6:04**
